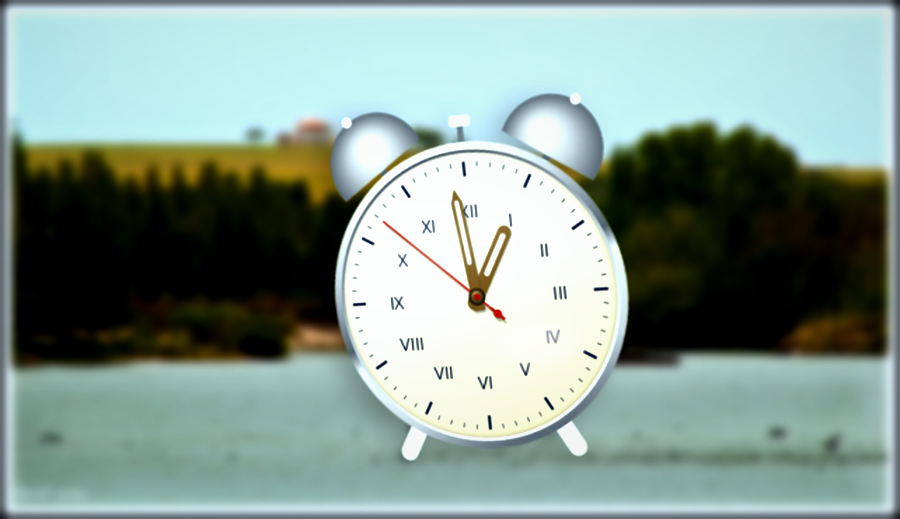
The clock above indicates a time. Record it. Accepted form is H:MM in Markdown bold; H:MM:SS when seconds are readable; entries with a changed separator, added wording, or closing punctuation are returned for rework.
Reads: **12:58:52**
